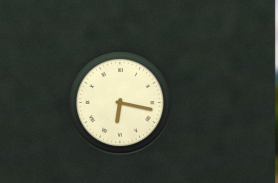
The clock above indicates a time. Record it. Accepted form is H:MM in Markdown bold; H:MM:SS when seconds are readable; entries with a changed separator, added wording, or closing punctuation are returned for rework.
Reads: **6:17**
